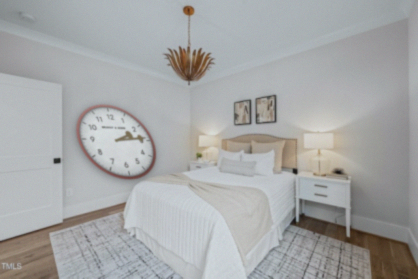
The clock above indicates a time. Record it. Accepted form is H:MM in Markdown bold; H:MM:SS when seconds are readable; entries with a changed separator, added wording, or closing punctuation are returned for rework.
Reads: **2:14**
